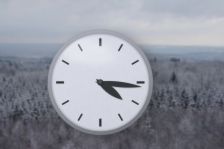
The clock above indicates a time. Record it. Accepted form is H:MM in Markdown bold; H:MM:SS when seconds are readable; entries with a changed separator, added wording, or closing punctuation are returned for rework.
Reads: **4:16**
